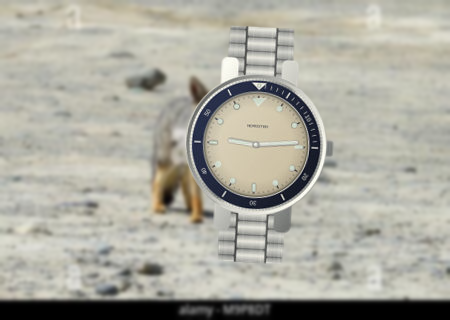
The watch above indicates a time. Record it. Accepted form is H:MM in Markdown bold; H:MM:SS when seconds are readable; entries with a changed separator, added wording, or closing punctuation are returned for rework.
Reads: **9:14**
